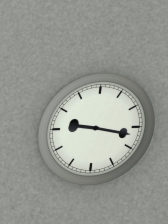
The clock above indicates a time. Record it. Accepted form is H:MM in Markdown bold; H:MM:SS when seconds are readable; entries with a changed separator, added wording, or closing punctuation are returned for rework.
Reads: **9:17**
